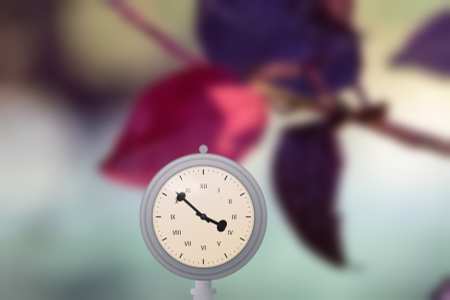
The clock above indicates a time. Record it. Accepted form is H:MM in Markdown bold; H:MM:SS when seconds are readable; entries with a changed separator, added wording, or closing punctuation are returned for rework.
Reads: **3:52**
